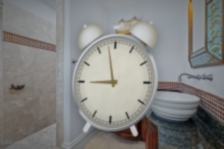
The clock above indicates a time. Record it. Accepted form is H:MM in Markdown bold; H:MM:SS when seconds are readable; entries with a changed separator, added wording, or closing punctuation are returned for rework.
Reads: **8:58**
